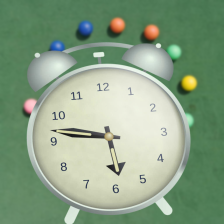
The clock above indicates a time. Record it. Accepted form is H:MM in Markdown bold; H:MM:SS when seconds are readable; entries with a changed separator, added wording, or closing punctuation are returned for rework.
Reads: **5:47**
